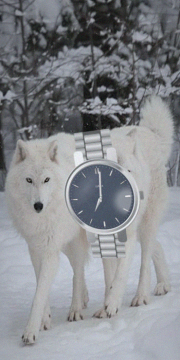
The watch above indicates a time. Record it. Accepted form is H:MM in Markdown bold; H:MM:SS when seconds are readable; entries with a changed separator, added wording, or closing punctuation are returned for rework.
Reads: **7:01**
